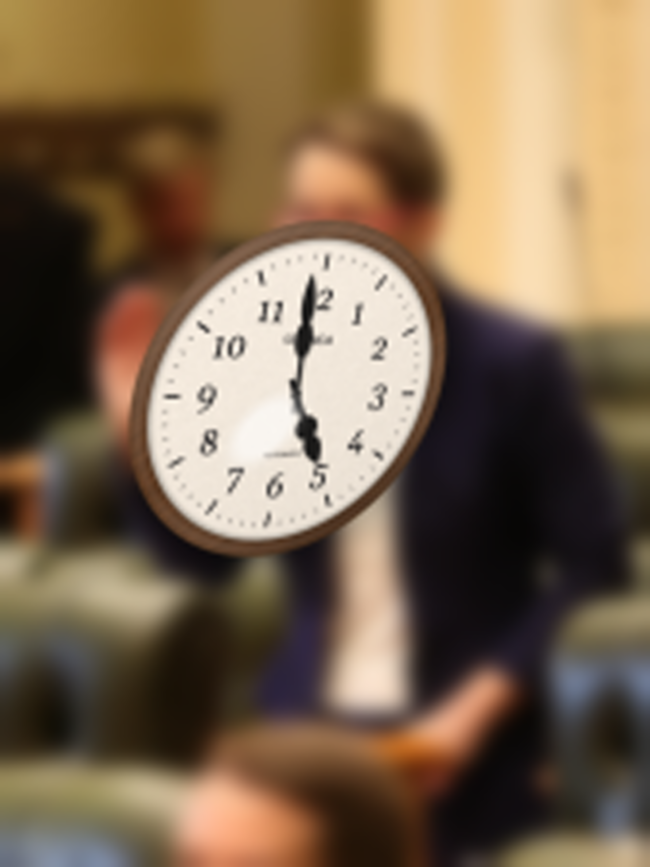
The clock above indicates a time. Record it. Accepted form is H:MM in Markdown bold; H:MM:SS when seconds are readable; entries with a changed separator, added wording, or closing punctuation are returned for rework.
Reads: **4:59**
